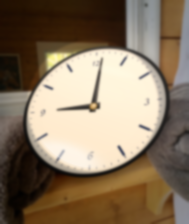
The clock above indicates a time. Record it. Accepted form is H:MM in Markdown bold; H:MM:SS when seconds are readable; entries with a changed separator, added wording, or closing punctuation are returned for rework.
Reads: **9:01**
